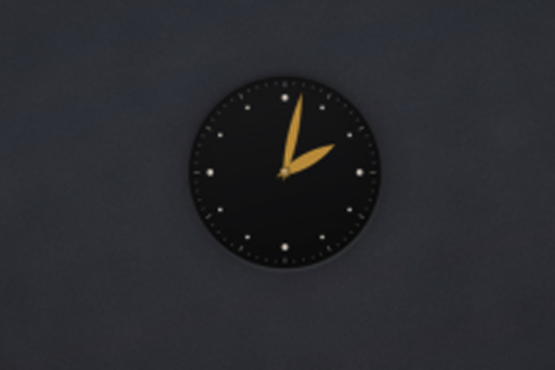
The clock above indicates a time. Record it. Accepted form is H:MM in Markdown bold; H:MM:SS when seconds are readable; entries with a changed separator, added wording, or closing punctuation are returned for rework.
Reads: **2:02**
